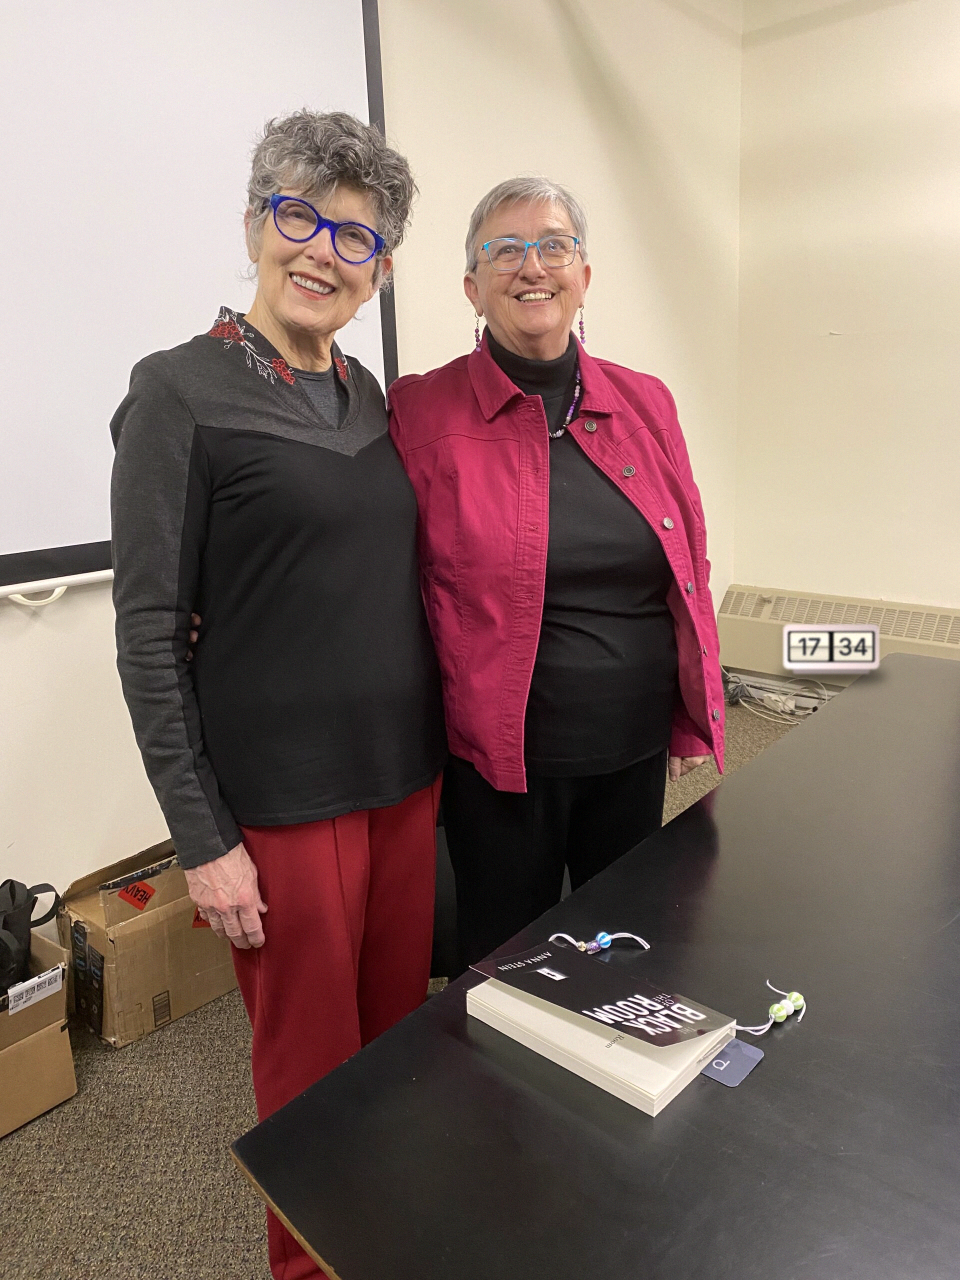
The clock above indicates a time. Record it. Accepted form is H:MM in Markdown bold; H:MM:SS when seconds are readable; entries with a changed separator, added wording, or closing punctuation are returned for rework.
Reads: **17:34**
